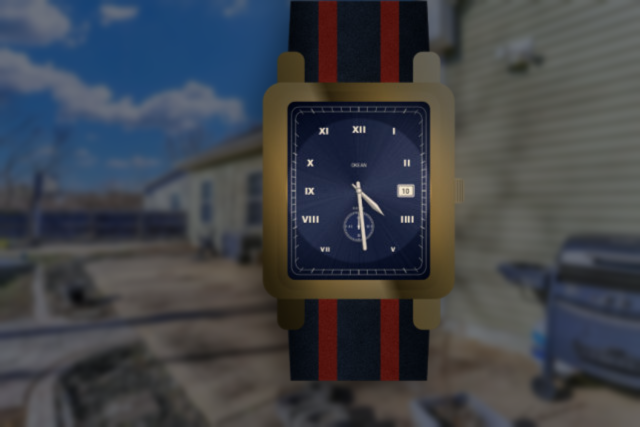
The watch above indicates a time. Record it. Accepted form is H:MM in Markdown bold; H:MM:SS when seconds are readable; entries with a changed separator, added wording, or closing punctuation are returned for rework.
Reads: **4:29**
